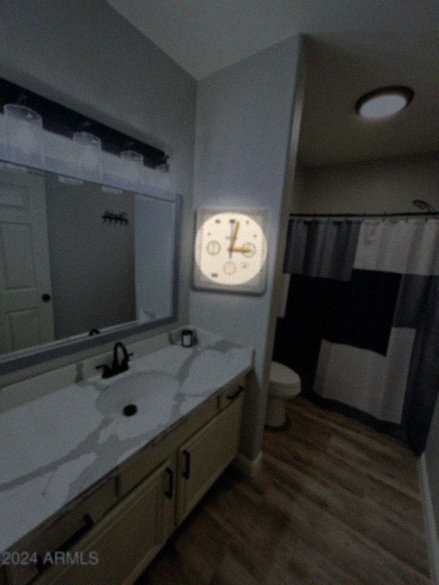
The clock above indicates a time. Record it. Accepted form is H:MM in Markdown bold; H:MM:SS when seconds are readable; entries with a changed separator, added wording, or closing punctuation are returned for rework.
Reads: **3:02**
